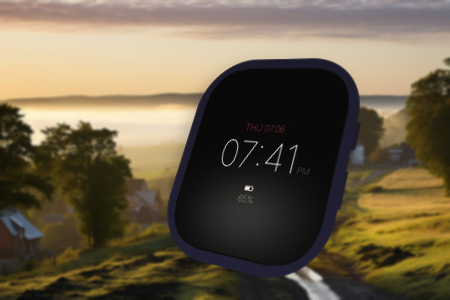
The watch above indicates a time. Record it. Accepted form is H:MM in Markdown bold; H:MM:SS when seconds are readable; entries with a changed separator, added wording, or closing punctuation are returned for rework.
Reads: **7:41**
